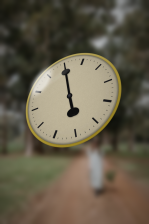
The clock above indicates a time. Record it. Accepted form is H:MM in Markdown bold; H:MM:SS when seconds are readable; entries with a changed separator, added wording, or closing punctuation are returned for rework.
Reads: **4:55**
